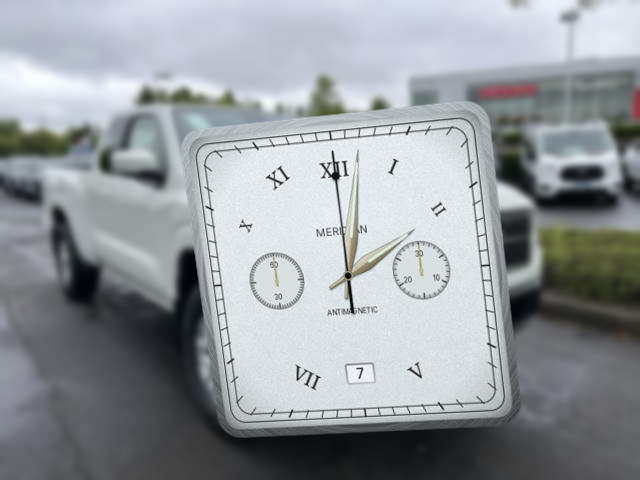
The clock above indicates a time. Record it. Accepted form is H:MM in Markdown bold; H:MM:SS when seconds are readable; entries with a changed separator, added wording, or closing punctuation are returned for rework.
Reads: **2:02**
